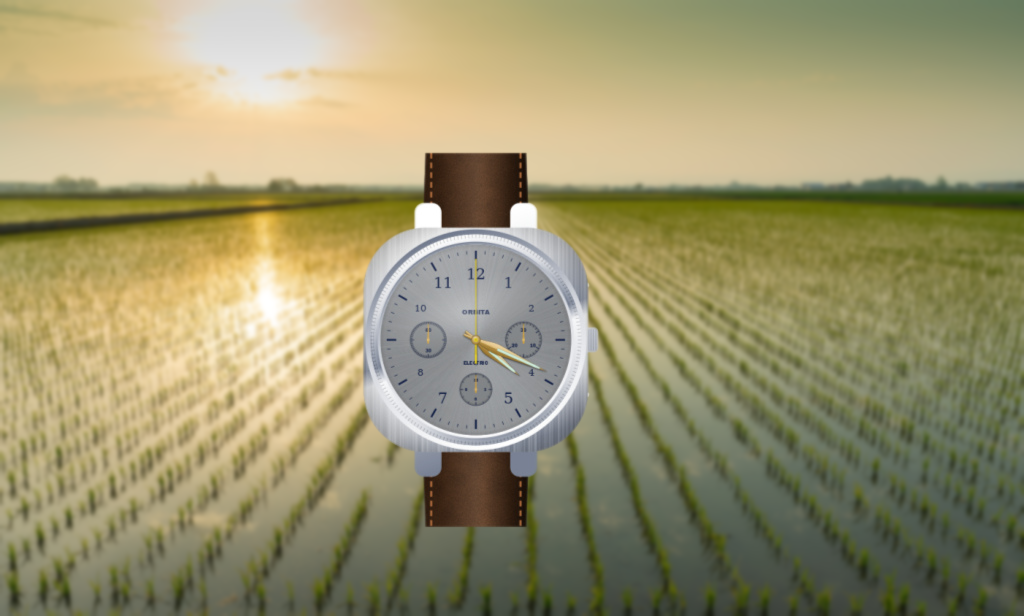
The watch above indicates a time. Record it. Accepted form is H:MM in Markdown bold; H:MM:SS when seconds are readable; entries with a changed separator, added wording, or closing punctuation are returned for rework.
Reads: **4:19**
